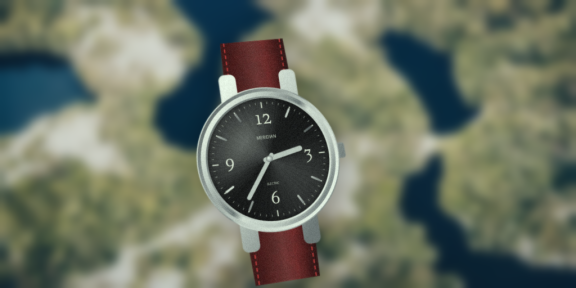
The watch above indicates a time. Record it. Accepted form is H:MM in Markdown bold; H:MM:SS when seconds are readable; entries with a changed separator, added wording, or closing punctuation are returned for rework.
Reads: **2:36**
